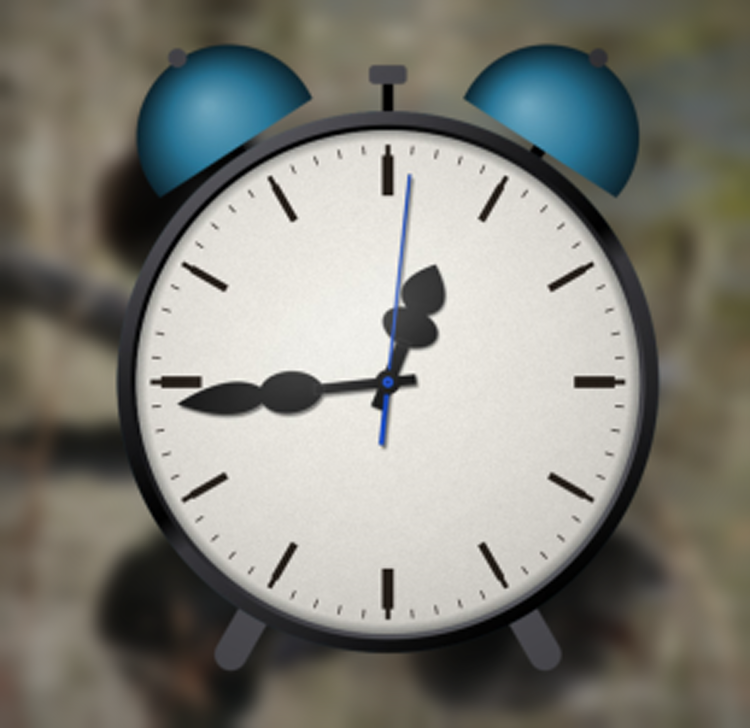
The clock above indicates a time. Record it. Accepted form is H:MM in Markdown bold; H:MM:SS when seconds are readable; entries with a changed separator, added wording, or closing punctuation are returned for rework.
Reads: **12:44:01**
